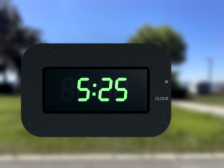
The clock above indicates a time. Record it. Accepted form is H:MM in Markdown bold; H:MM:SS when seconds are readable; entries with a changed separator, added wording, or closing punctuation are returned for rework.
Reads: **5:25**
